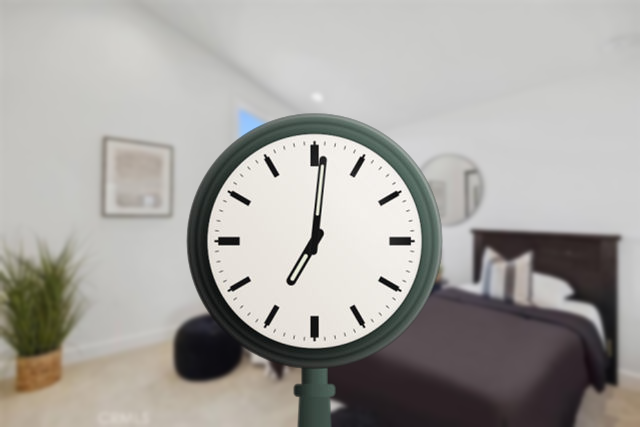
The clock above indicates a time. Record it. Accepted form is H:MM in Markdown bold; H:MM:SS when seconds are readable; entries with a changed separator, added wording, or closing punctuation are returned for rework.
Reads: **7:01**
